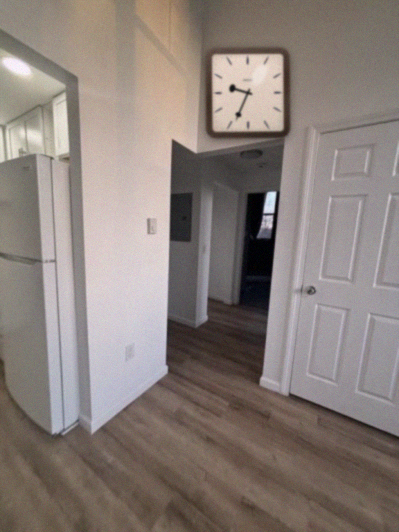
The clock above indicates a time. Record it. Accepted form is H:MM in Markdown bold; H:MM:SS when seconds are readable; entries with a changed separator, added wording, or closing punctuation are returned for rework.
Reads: **9:34**
